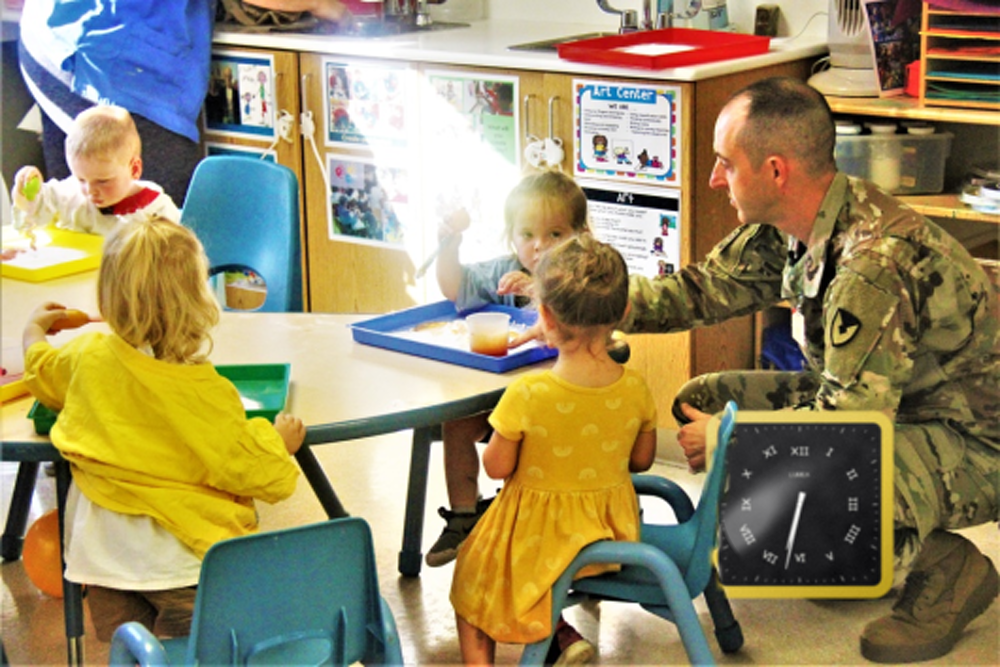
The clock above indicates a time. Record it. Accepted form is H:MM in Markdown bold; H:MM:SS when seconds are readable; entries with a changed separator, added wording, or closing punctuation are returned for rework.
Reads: **6:32**
